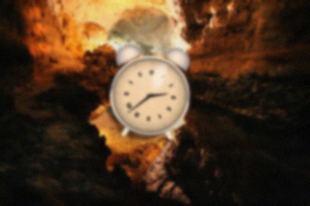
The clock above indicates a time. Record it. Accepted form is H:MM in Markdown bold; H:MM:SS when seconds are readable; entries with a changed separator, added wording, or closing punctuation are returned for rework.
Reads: **2:38**
